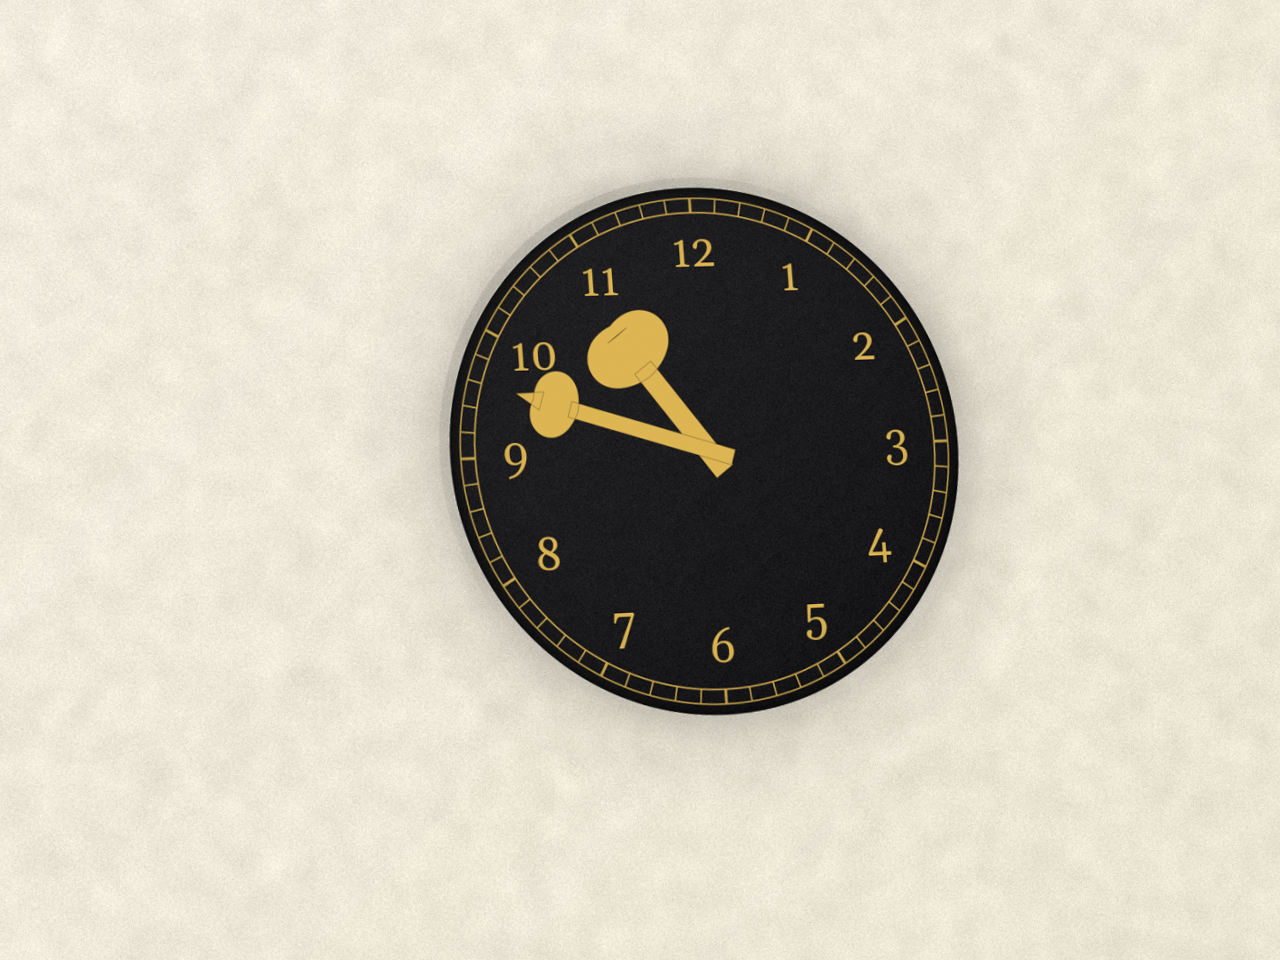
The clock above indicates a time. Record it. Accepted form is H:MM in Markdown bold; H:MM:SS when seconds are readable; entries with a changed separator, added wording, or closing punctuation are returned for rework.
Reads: **10:48**
